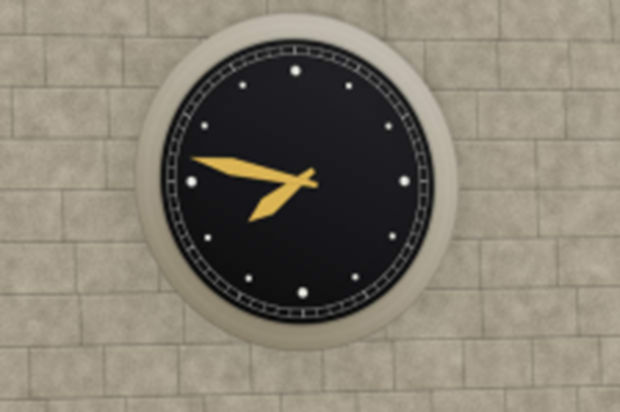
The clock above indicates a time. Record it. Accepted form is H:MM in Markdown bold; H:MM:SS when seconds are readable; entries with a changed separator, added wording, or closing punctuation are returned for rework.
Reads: **7:47**
